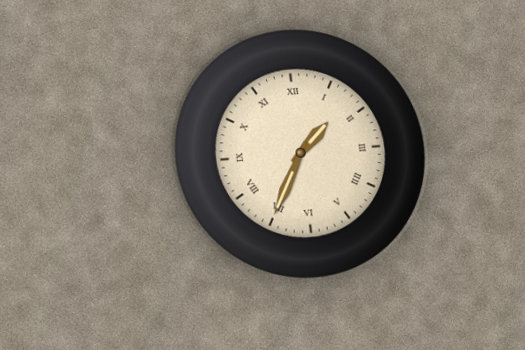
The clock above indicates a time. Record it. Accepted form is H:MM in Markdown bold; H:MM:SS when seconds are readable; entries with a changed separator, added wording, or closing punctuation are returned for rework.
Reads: **1:35**
